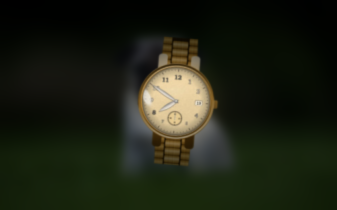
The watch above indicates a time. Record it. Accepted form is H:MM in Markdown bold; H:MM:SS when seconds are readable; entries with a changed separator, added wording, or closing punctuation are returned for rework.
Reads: **7:50**
